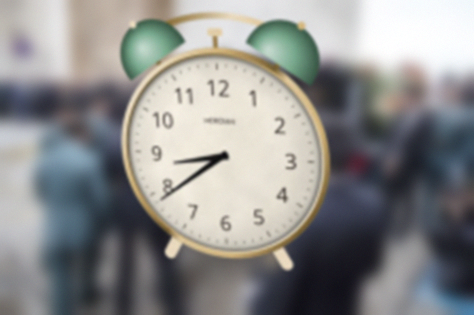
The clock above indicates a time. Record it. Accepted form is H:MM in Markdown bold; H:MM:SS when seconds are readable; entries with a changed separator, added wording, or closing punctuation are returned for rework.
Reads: **8:39**
